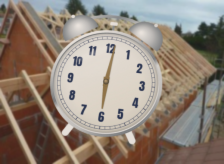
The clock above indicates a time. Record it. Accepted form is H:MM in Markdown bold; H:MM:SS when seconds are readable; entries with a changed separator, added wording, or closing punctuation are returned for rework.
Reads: **6:01**
